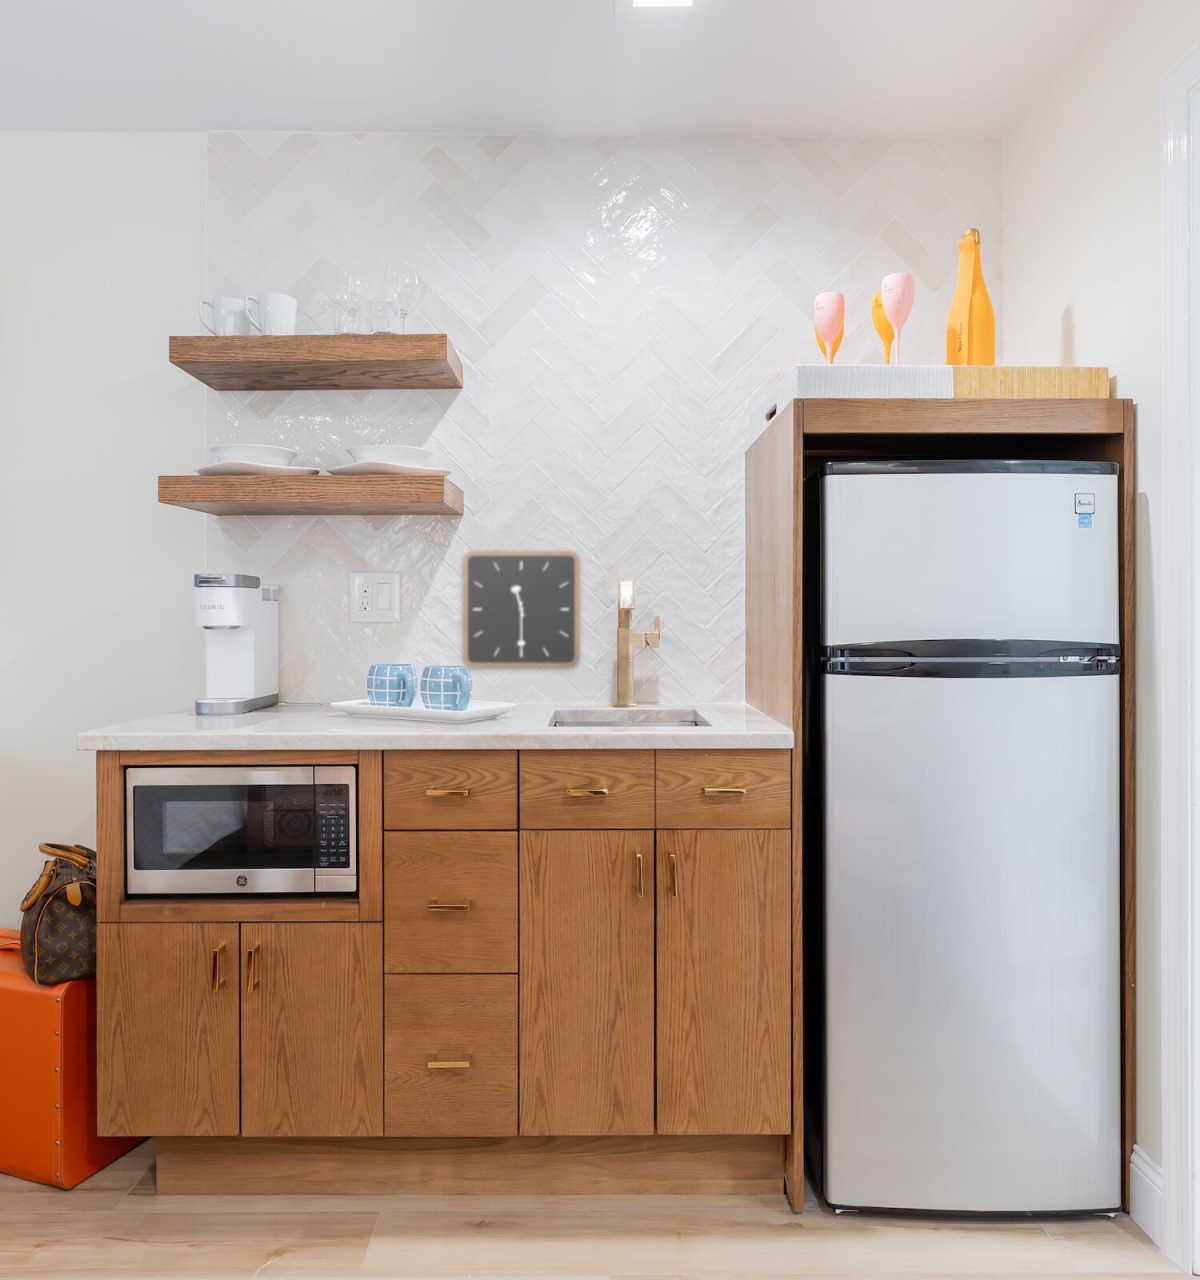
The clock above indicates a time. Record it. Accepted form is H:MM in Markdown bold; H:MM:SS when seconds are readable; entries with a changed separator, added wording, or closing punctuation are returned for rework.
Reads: **11:30**
